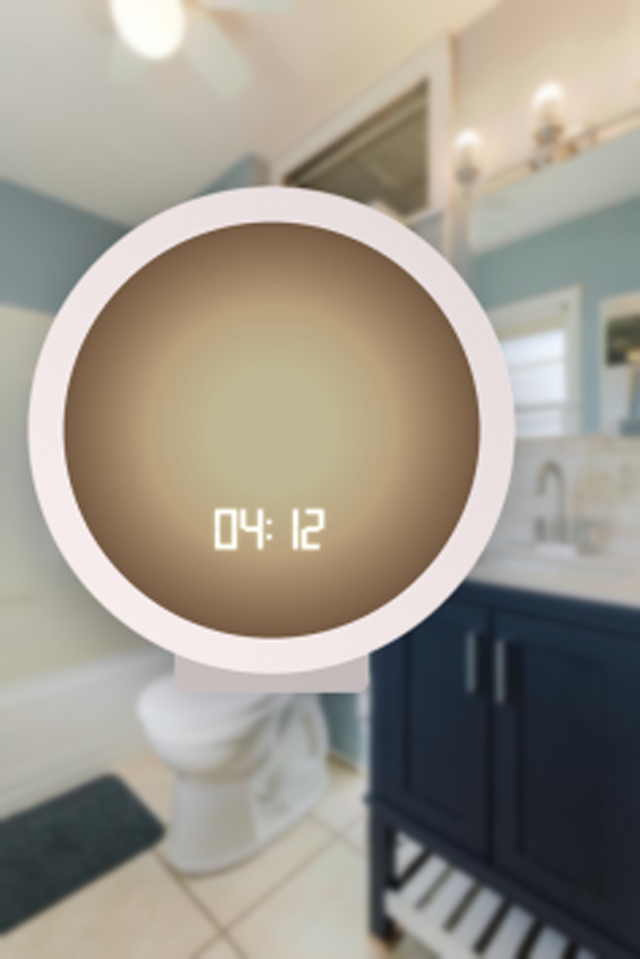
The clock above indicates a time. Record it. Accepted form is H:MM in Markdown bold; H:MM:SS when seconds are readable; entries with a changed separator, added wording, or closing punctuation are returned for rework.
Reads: **4:12**
